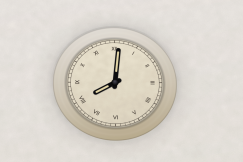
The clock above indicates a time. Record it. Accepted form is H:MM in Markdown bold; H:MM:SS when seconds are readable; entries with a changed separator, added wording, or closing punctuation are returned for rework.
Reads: **8:01**
